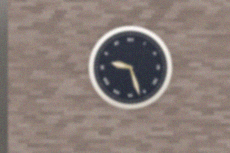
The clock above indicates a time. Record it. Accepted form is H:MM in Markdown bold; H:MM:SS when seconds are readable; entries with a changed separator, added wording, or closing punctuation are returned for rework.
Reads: **9:27**
